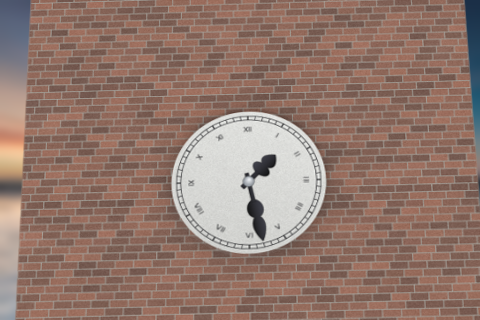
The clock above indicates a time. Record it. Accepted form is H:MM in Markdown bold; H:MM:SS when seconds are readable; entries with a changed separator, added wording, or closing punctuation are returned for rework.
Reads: **1:28**
